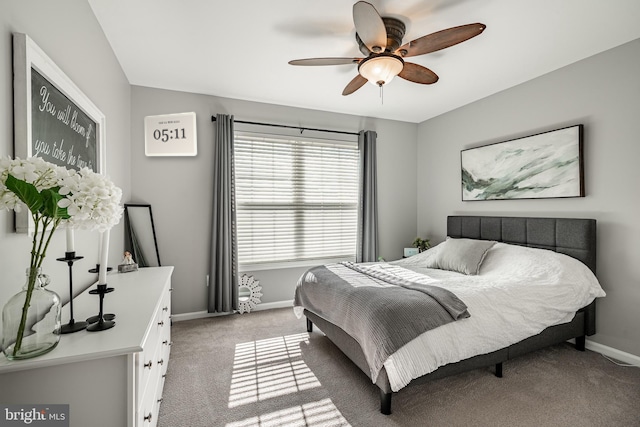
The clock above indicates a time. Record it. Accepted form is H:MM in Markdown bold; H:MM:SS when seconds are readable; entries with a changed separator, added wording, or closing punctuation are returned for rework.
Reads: **5:11**
